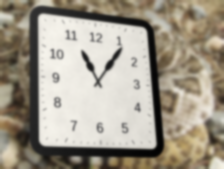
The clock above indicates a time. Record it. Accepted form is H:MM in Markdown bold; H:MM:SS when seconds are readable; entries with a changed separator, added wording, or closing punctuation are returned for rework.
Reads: **11:06**
